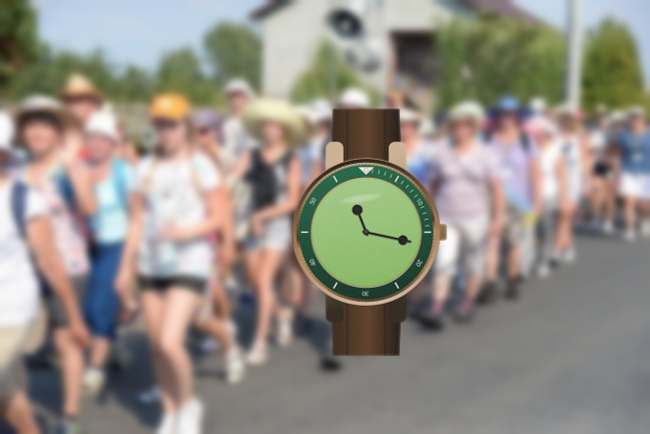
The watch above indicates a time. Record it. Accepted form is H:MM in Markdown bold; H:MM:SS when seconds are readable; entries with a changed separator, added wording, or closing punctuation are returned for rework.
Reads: **11:17**
